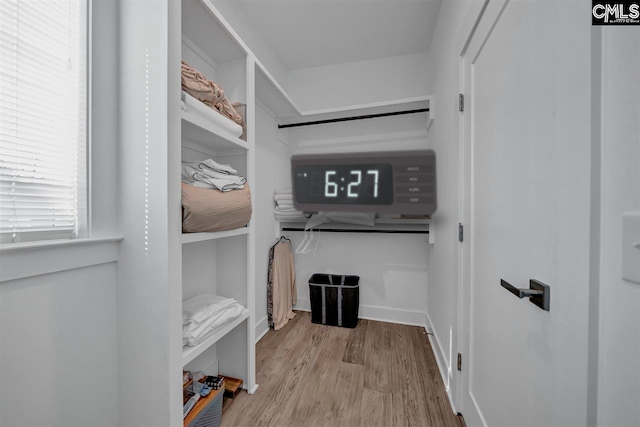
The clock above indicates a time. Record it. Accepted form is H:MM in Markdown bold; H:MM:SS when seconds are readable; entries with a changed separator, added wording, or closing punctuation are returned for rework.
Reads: **6:27**
